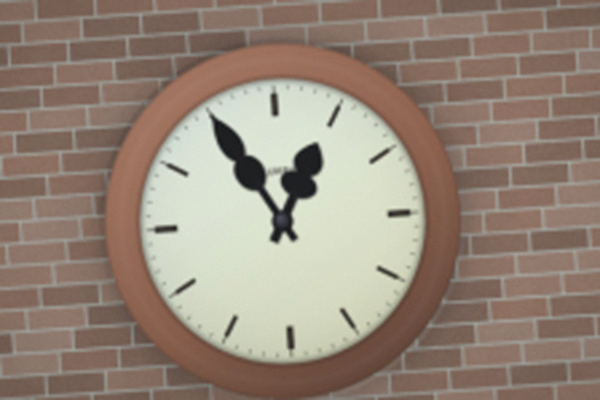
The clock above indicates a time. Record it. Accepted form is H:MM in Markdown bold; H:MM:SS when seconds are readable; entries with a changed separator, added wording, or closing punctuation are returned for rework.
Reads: **12:55**
